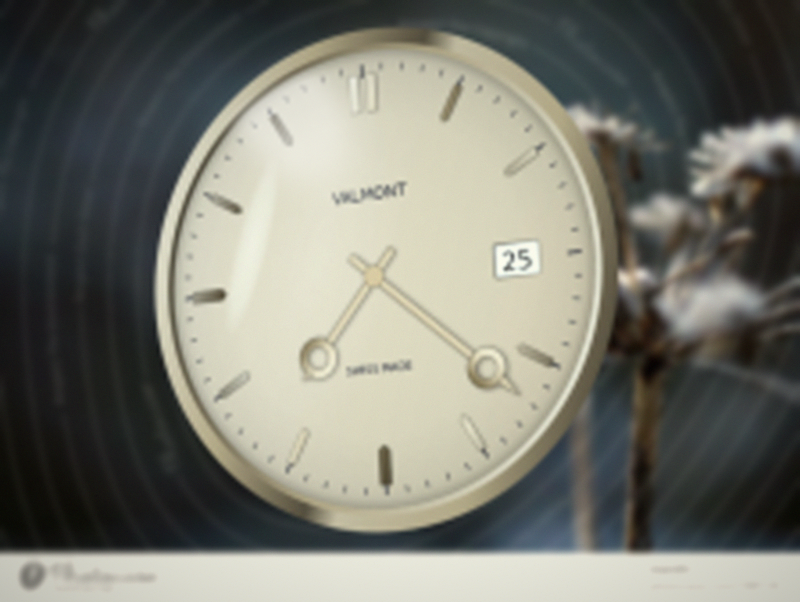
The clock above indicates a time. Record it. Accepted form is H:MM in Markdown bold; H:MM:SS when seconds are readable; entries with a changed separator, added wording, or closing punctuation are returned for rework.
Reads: **7:22**
